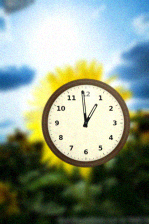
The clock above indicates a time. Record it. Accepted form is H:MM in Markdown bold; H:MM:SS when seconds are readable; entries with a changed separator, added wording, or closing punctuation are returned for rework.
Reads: **12:59**
